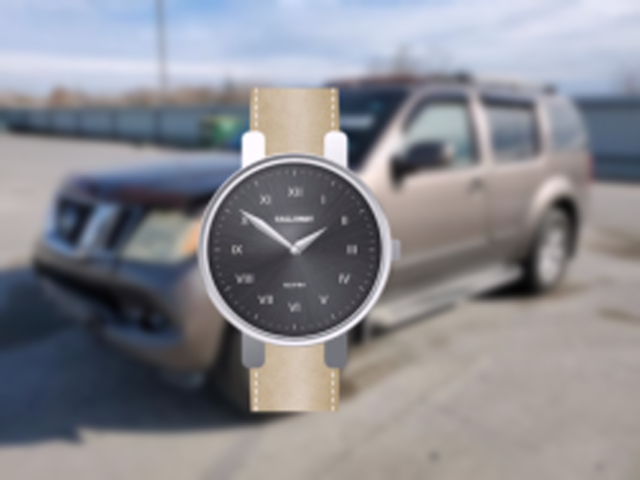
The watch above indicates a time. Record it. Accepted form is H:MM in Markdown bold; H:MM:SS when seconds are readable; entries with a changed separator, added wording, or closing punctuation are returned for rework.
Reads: **1:51**
